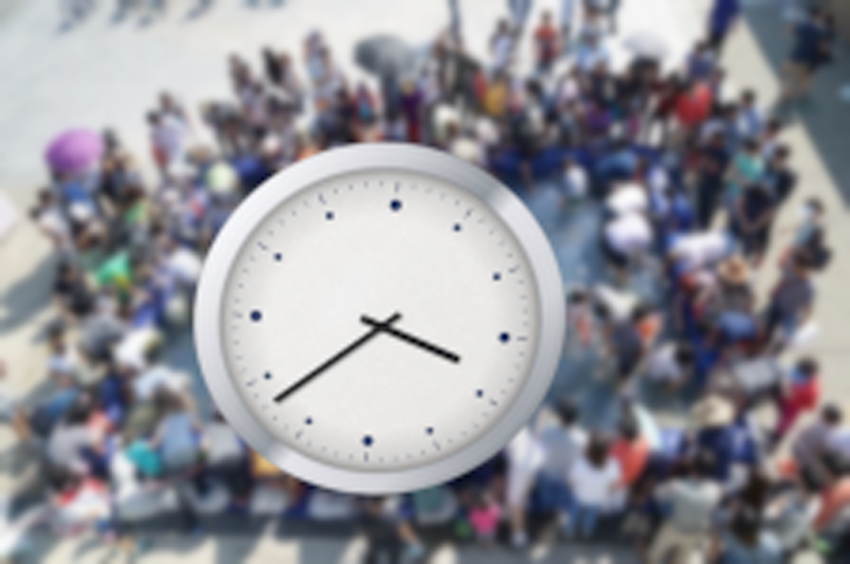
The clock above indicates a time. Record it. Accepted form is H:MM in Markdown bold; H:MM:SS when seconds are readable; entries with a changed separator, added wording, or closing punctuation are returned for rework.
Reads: **3:38**
